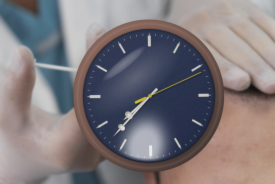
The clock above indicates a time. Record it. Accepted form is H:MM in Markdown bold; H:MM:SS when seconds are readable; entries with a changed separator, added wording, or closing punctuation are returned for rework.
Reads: **7:37:11**
